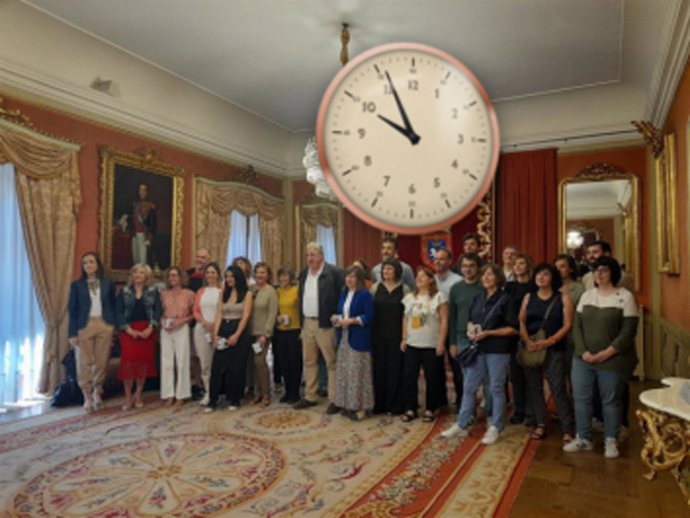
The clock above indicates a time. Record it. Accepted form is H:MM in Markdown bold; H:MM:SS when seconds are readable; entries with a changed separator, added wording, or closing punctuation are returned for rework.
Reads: **9:56**
